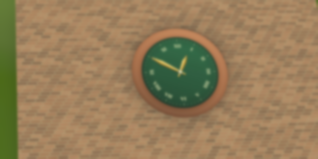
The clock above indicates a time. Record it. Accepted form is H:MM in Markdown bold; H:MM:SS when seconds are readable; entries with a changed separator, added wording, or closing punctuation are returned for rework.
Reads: **12:50**
